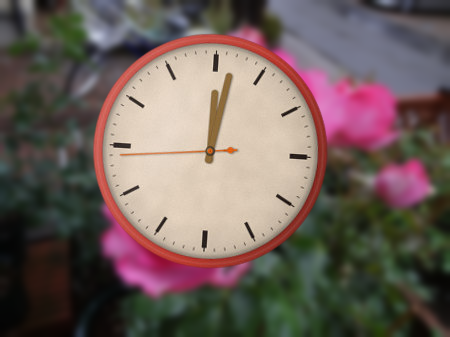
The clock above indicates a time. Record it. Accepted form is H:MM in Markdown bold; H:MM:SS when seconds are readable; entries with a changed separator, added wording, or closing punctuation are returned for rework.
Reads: **12:01:44**
